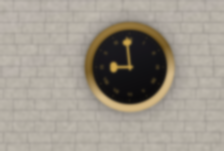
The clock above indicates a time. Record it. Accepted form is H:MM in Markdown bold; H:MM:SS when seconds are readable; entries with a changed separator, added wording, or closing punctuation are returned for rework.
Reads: **8:59**
